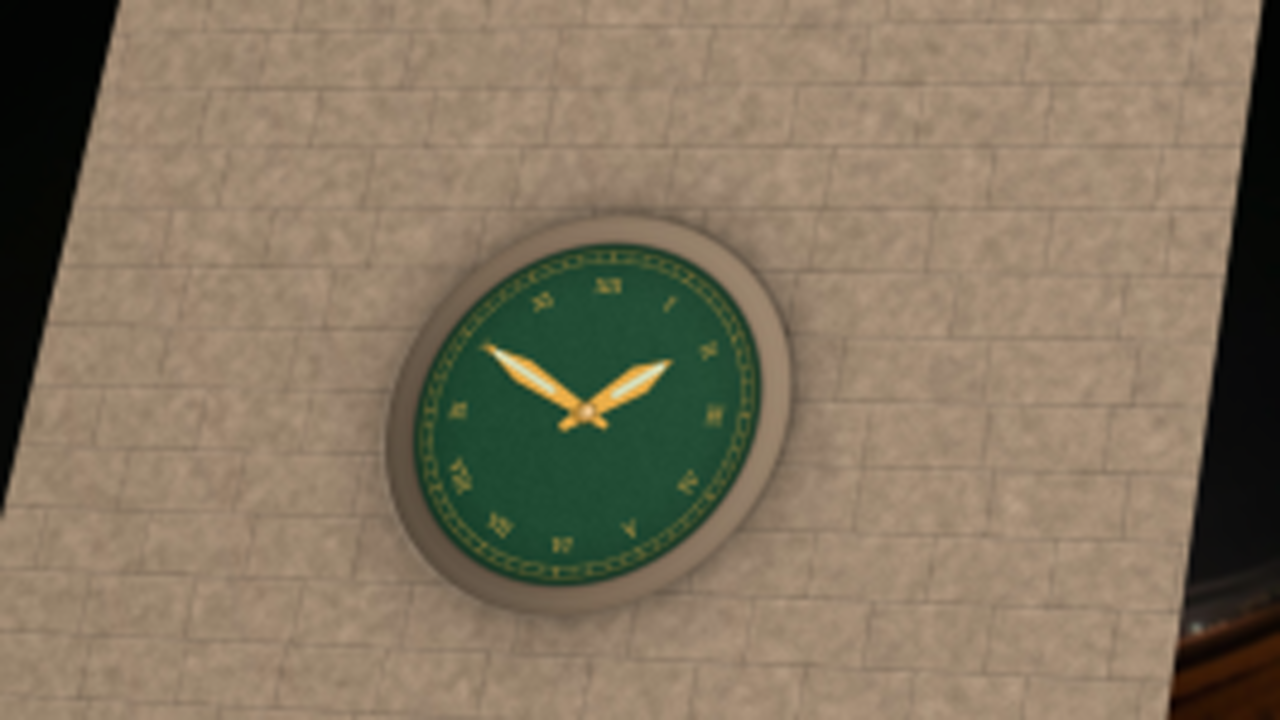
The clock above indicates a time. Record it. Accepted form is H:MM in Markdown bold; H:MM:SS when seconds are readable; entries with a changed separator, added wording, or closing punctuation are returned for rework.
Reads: **1:50**
